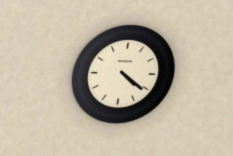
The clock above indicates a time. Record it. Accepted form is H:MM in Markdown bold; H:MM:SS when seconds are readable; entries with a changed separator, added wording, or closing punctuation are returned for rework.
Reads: **4:21**
